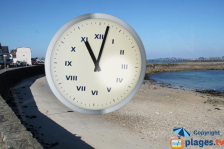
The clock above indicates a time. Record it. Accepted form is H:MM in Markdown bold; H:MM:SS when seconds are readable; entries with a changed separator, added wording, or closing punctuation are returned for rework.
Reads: **11:02**
